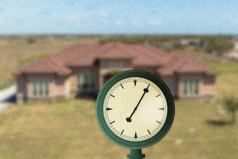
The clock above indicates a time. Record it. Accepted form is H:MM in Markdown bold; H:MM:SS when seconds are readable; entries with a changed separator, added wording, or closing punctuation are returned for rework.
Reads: **7:05**
